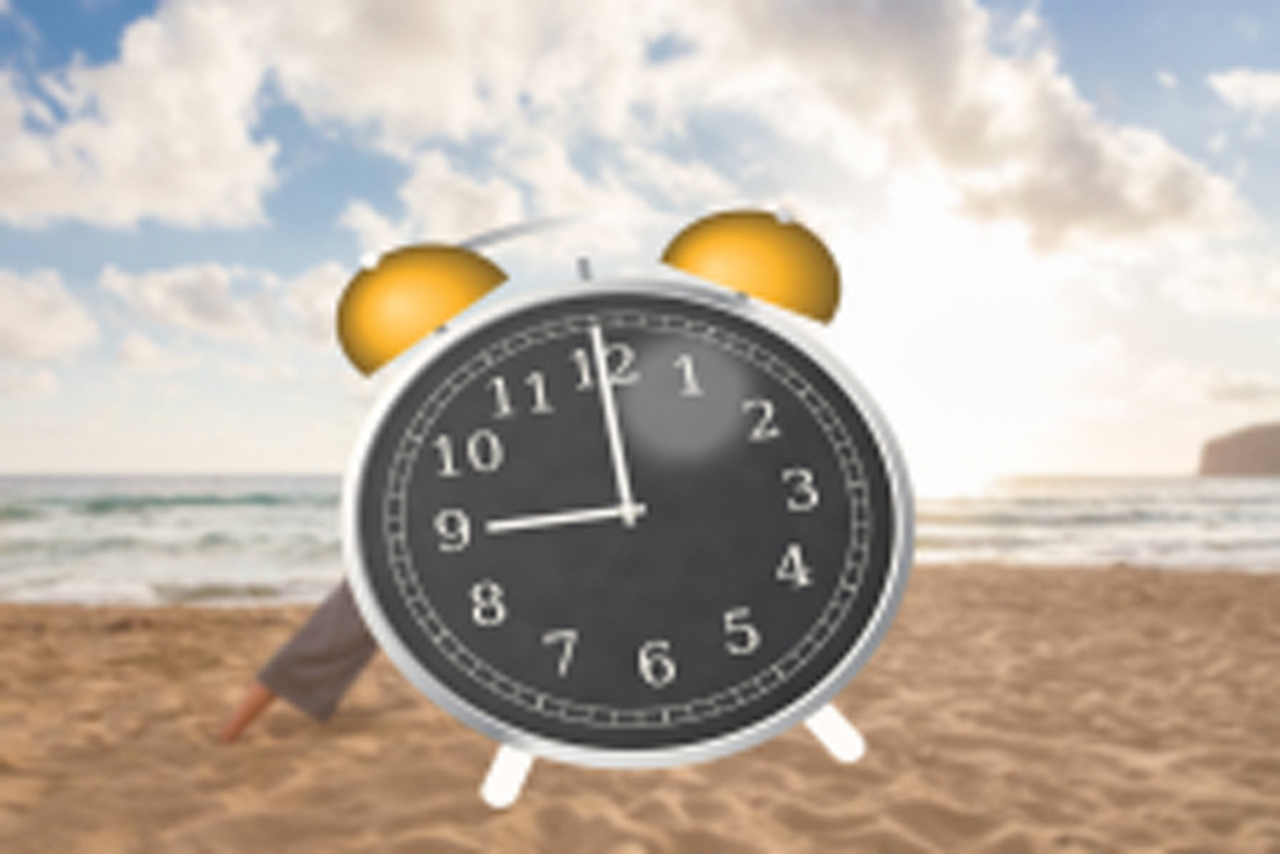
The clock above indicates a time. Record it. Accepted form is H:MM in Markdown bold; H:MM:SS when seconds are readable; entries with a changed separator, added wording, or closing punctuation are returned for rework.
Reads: **9:00**
